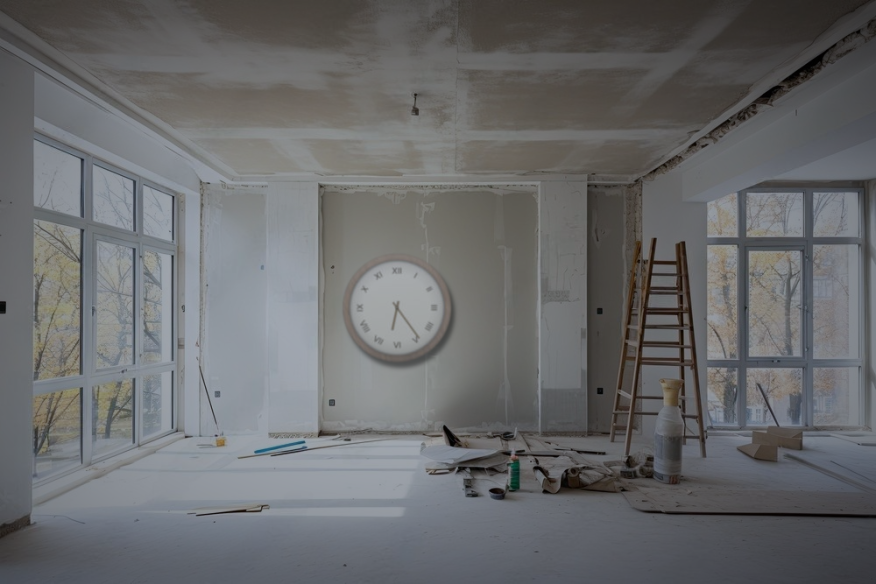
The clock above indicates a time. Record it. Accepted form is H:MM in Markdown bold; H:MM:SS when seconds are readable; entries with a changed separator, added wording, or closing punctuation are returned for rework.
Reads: **6:24**
